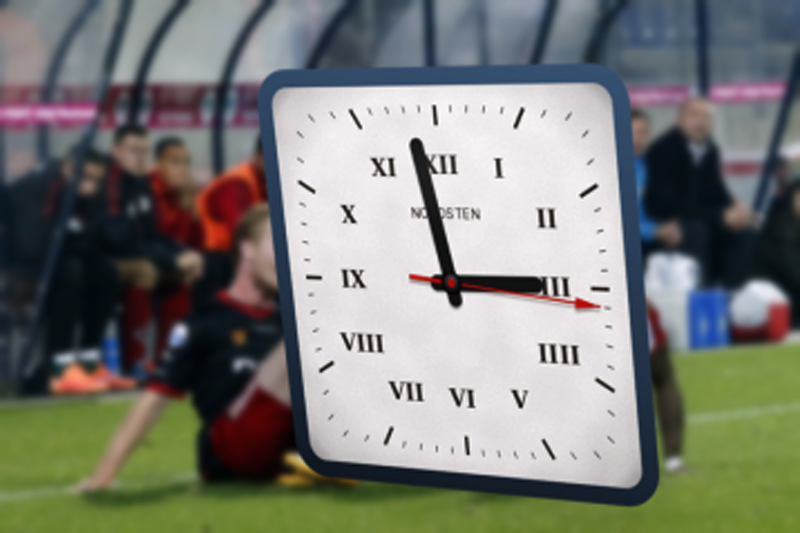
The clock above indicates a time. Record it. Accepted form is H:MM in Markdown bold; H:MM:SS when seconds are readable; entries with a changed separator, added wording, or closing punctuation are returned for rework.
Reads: **2:58:16**
